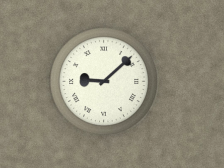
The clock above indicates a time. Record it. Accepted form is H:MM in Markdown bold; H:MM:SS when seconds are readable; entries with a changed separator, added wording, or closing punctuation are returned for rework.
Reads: **9:08**
